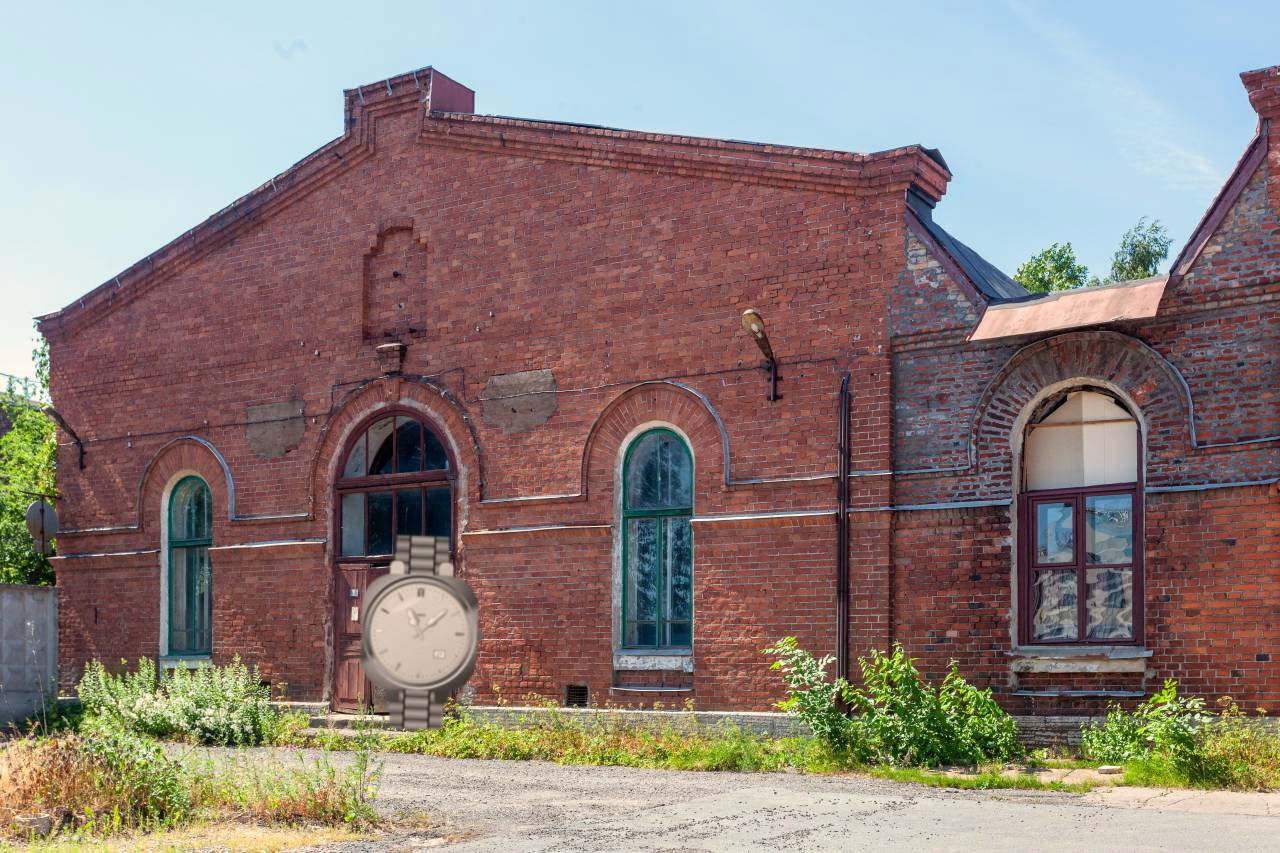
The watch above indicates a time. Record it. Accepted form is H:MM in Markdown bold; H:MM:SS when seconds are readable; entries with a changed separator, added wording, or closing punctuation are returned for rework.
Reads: **11:08**
